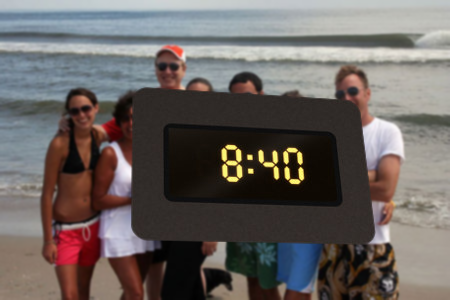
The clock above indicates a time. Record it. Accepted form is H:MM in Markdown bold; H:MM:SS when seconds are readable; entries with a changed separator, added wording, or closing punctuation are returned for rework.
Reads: **8:40**
